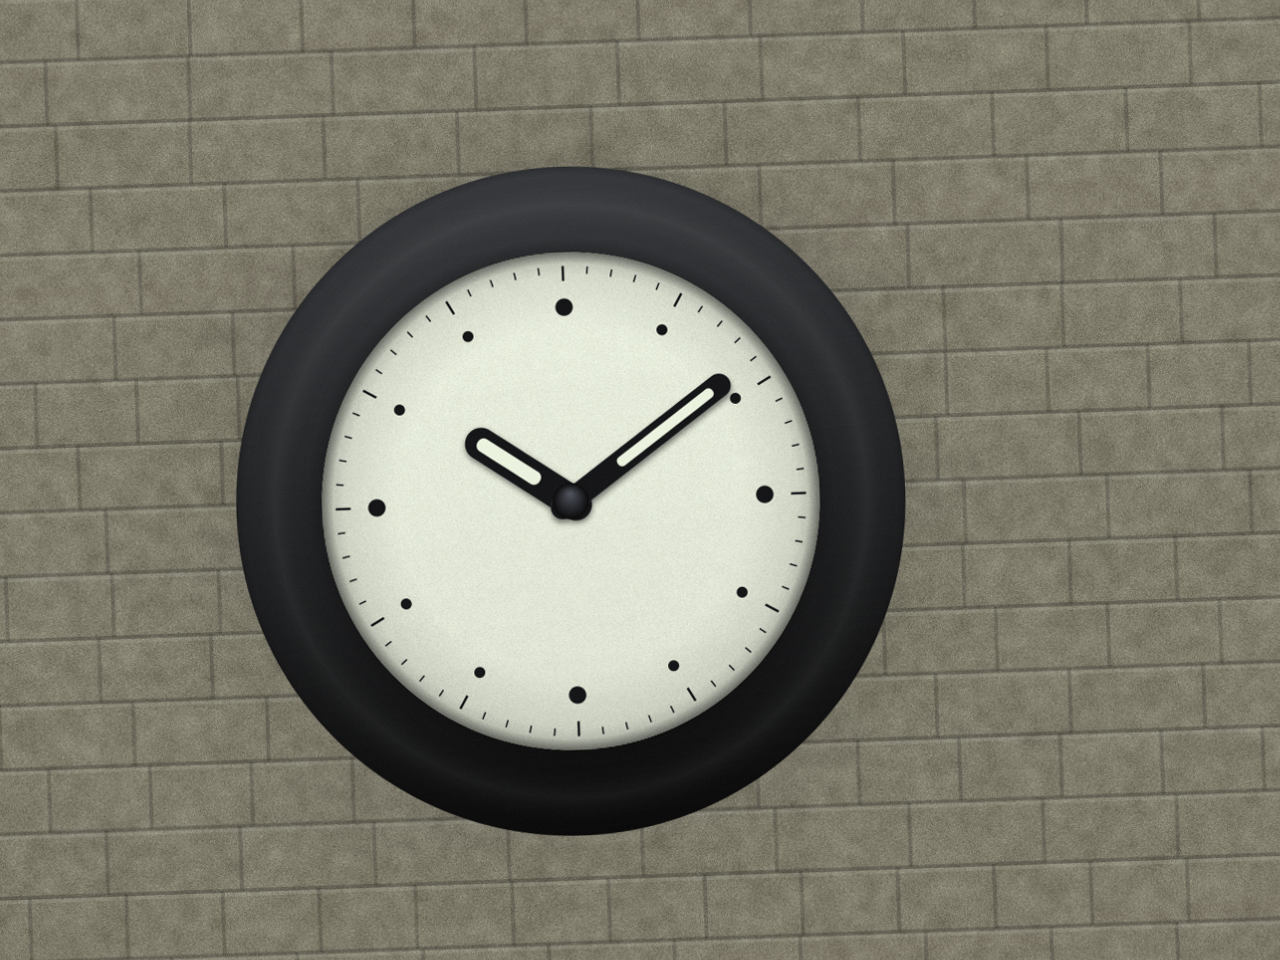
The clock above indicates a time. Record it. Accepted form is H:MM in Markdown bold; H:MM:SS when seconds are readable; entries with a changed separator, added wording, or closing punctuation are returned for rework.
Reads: **10:09**
